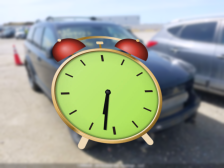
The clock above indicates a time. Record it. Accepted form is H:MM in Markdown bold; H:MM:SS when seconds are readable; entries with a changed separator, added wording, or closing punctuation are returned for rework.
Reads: **6:32**
